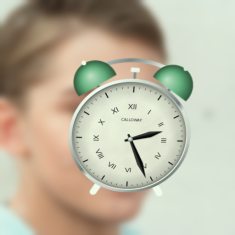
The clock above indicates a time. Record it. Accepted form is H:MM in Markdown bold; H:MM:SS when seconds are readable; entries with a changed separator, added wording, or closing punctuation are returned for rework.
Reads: **2:26**
